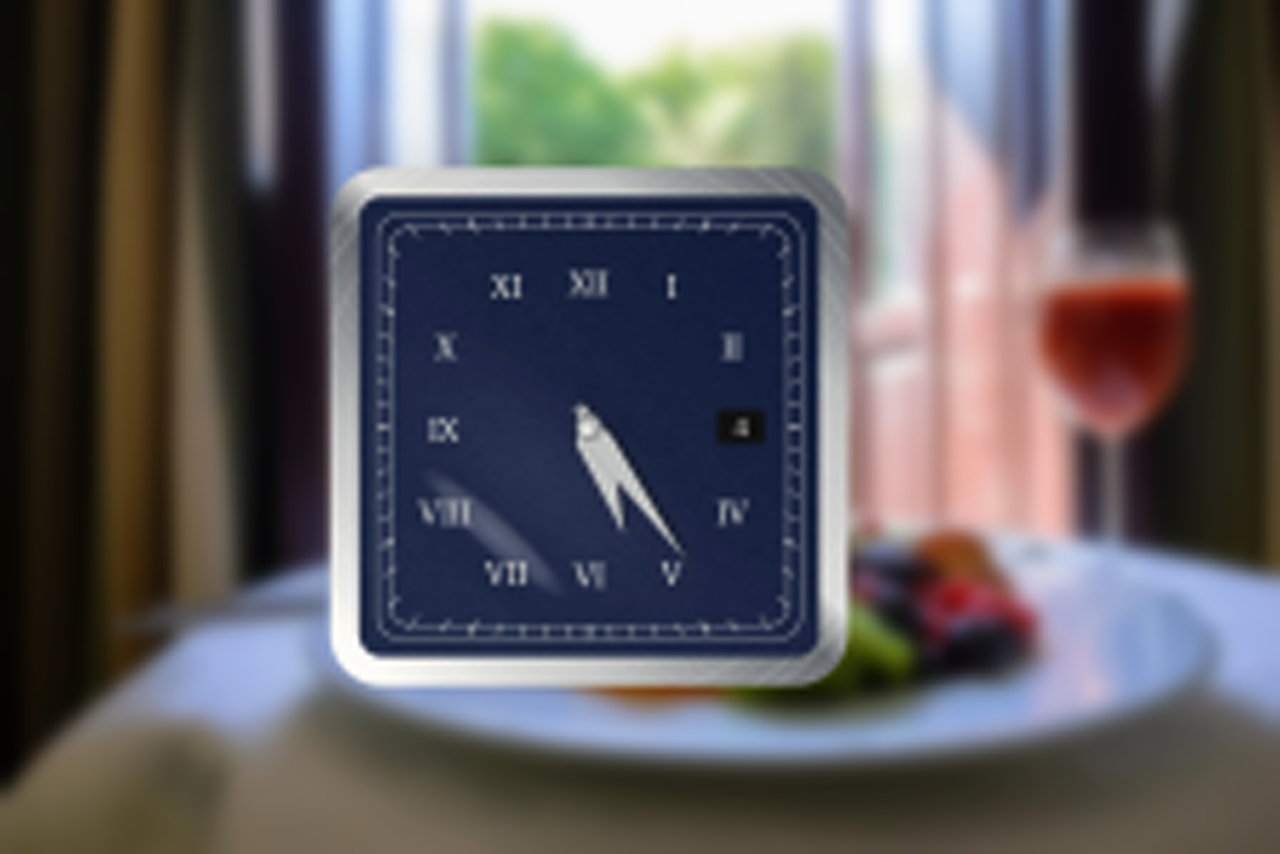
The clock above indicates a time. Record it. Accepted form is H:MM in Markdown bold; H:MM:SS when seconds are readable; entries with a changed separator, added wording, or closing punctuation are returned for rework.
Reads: **5:24**
